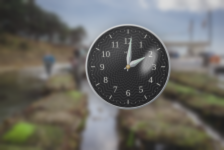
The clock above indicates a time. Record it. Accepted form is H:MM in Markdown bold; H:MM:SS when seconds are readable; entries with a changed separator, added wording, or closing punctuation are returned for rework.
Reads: **2:01**
